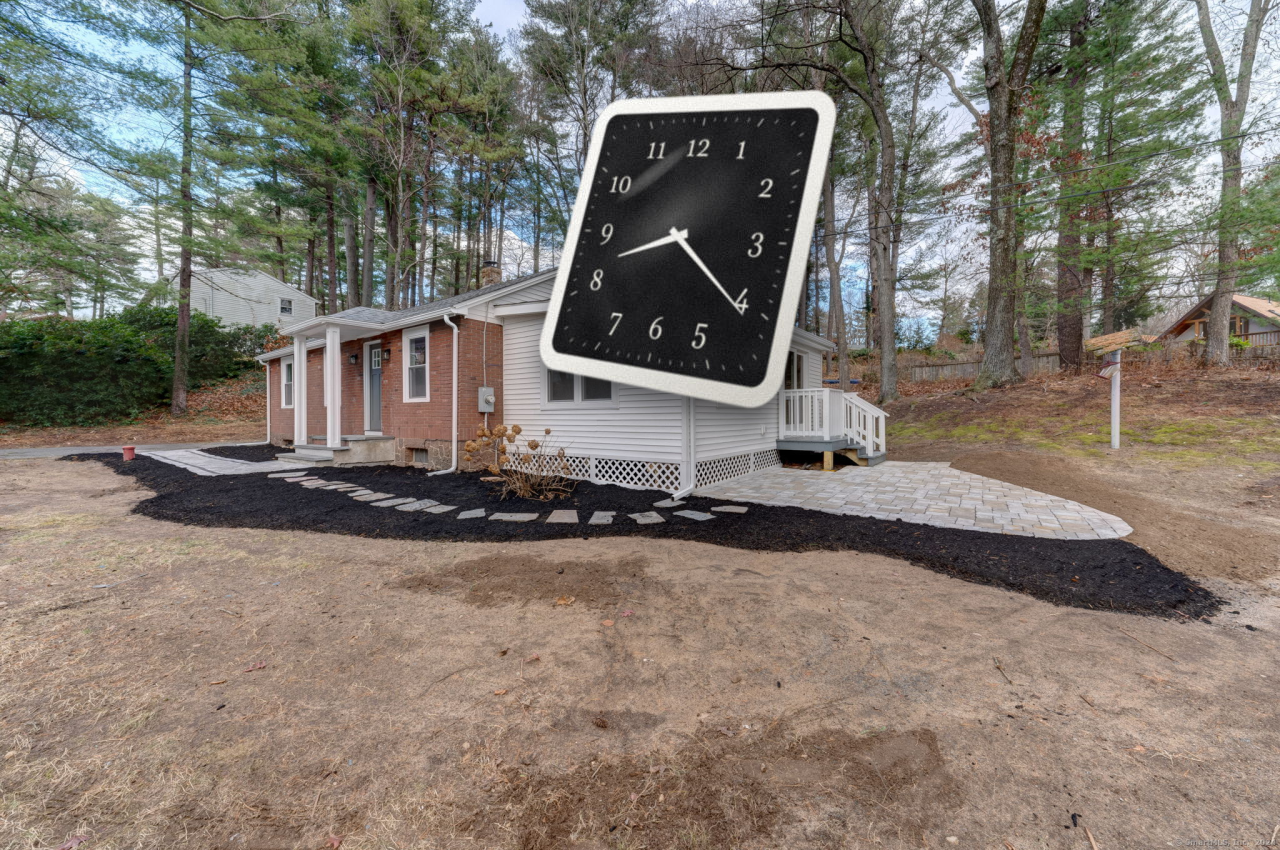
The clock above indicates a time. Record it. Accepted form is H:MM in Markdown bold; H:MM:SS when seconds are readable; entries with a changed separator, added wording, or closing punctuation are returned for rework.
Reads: **8:21**
